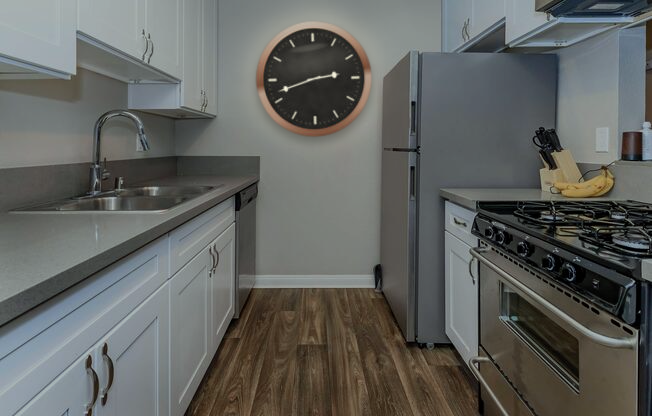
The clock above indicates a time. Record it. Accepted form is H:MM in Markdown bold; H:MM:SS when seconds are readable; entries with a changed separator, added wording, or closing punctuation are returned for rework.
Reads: **2:42**
